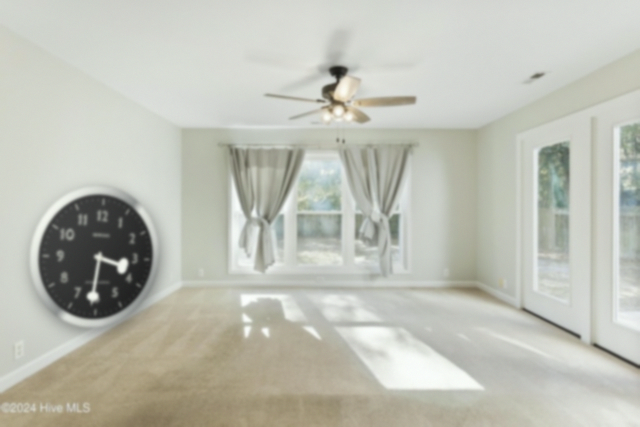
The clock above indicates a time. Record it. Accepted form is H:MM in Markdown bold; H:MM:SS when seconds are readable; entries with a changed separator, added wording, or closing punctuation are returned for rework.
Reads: **3:31**
